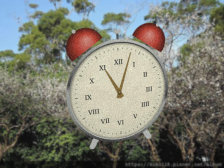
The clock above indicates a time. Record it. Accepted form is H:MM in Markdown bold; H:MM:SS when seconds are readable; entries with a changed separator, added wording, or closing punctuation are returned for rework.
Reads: **11:03**
